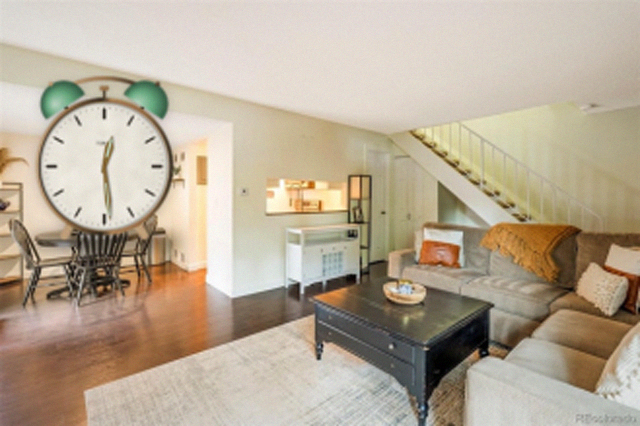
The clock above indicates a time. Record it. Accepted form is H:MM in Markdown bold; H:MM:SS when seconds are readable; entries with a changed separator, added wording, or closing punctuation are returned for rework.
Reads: **12:29**
